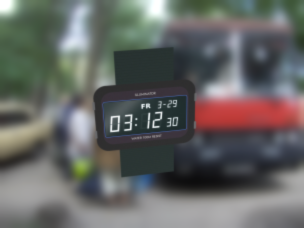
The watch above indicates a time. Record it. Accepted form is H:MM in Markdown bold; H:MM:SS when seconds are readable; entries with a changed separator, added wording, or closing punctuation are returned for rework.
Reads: **3:12:30**
